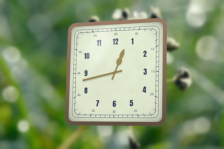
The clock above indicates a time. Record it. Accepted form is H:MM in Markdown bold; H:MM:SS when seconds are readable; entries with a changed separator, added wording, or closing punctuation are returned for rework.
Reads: **12:43**
